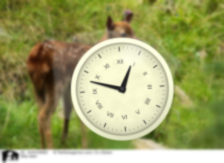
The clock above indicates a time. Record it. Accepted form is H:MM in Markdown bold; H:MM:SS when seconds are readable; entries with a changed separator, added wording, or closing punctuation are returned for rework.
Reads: **12:48**
